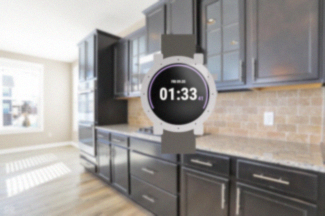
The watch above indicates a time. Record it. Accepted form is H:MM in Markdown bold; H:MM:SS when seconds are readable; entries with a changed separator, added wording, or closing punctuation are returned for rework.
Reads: **1:33**
